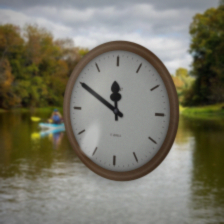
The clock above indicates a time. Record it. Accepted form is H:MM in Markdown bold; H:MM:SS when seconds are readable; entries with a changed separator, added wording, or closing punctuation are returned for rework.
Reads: **11:50**
